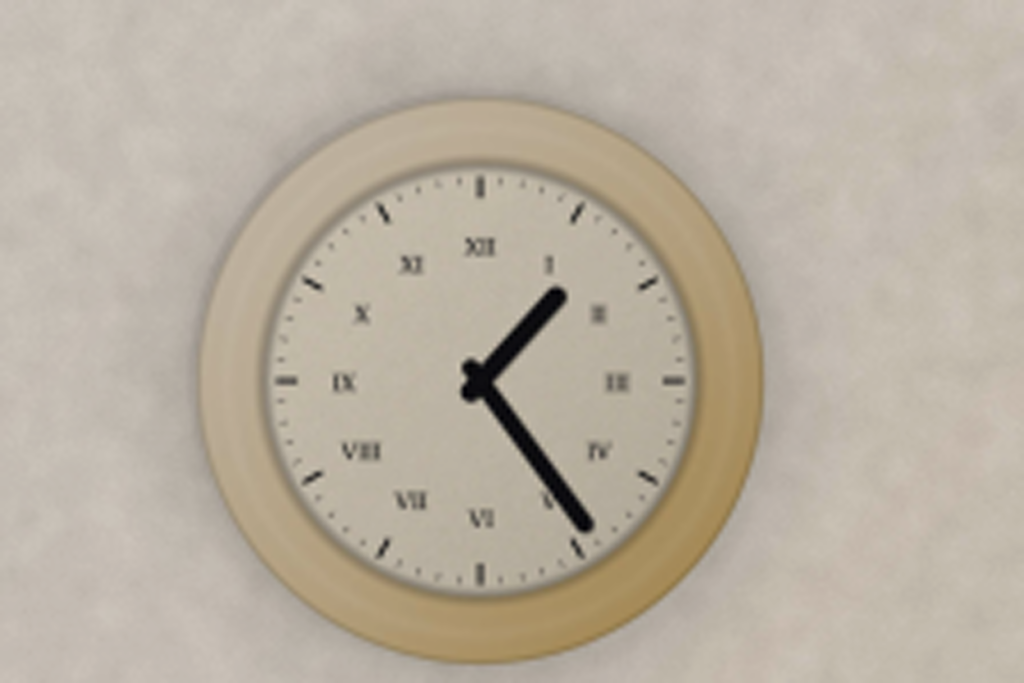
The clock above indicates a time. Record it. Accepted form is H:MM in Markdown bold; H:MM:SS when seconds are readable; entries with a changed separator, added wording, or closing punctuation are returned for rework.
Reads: **1:24**
